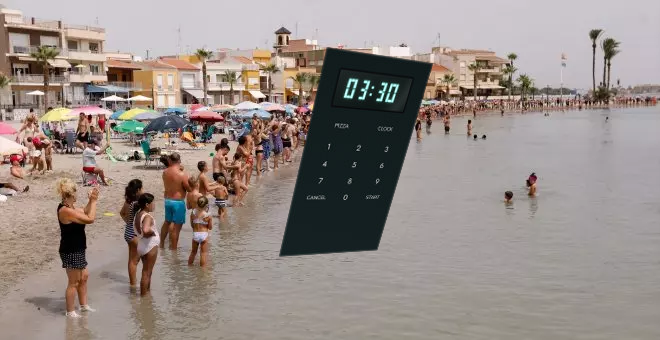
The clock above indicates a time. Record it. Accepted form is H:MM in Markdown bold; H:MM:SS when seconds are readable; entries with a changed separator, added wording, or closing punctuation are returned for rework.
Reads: **3:30**
